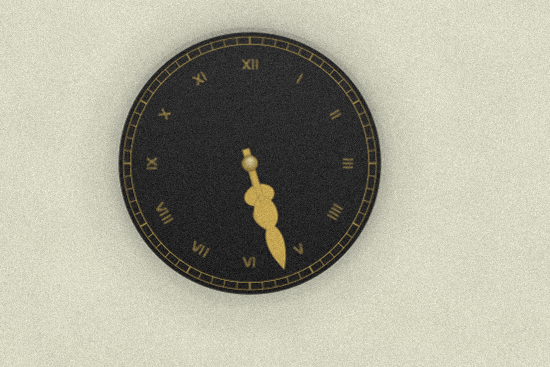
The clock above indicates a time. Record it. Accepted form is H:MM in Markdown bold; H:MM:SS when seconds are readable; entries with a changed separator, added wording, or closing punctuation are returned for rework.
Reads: **5:27**
